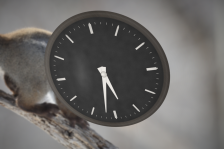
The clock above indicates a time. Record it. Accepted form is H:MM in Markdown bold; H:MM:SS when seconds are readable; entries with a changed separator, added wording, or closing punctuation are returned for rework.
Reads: **5:32**
